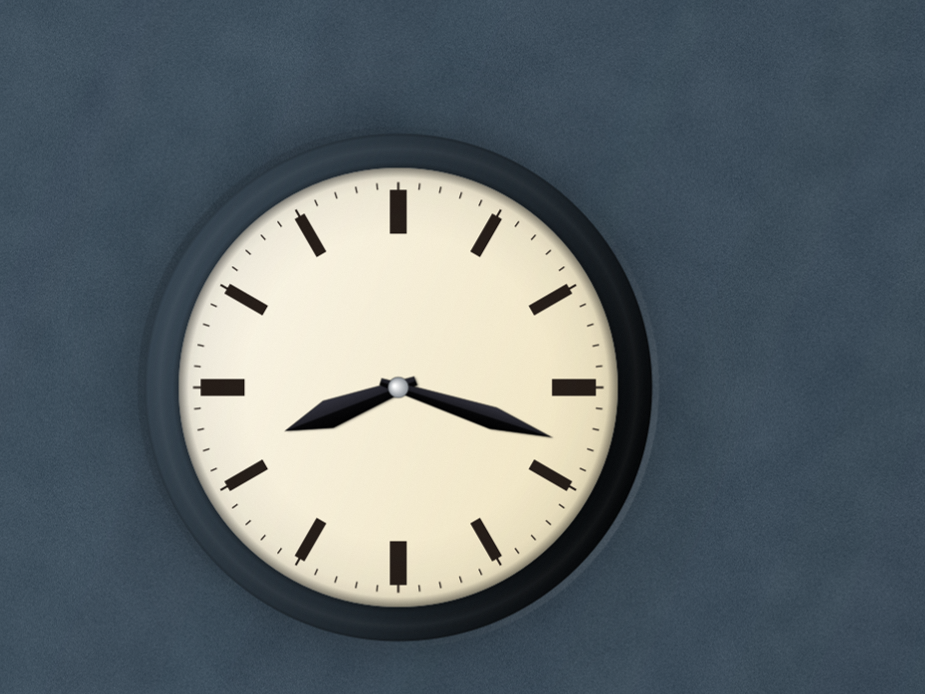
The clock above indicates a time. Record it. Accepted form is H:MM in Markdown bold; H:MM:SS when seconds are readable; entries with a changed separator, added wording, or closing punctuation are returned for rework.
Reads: **8:18**
